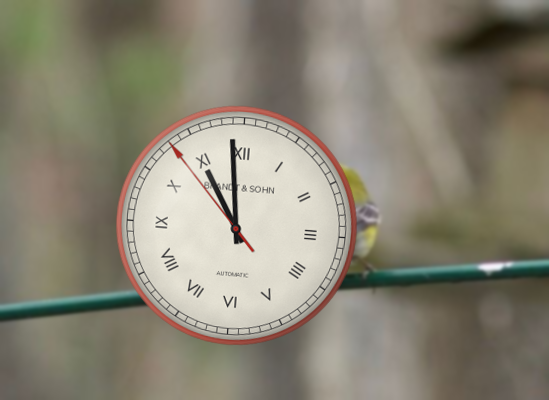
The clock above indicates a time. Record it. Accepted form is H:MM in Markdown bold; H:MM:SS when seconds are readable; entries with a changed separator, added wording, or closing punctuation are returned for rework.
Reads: **10:58:53**
